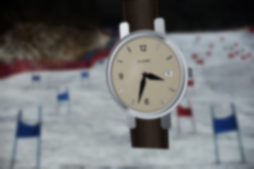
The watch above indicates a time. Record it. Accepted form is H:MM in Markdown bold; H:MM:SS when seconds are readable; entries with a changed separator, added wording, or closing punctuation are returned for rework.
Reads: **3:33**
